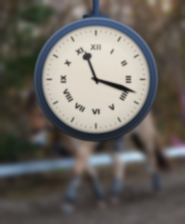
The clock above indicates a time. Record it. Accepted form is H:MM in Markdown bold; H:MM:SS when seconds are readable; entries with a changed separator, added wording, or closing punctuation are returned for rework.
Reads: **11:18**
